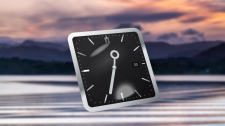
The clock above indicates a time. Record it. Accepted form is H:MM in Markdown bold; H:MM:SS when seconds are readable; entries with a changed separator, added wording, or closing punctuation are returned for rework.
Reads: **12:34**
